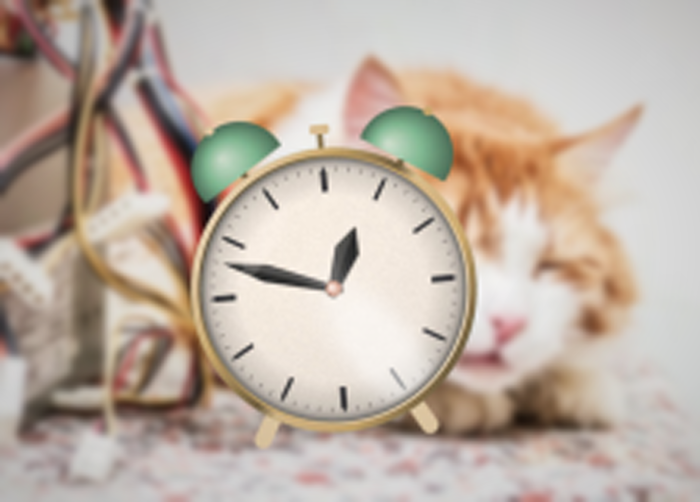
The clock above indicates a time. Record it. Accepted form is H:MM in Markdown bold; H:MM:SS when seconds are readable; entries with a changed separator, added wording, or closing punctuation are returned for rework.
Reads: **12:48**
